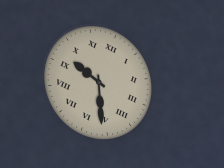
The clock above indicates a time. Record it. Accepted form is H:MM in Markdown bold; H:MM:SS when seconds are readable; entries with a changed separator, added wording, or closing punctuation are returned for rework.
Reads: **9:26**
